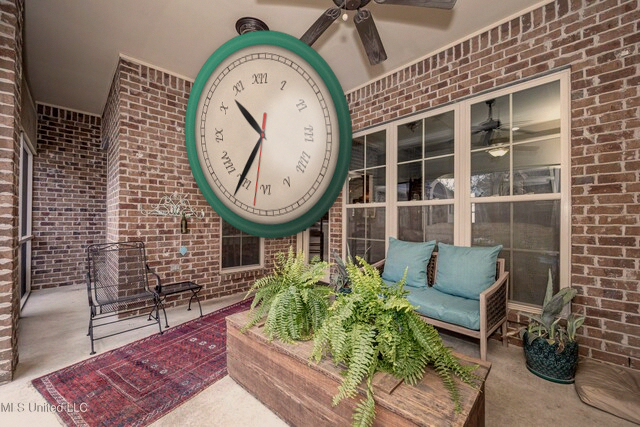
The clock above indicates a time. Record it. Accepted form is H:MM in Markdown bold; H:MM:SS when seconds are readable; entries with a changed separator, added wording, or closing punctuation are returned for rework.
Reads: **10:35:32**
